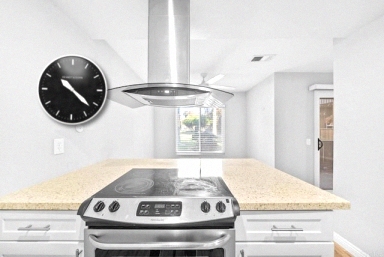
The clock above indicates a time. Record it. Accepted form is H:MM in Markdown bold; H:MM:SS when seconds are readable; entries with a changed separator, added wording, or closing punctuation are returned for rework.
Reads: **10:22**
